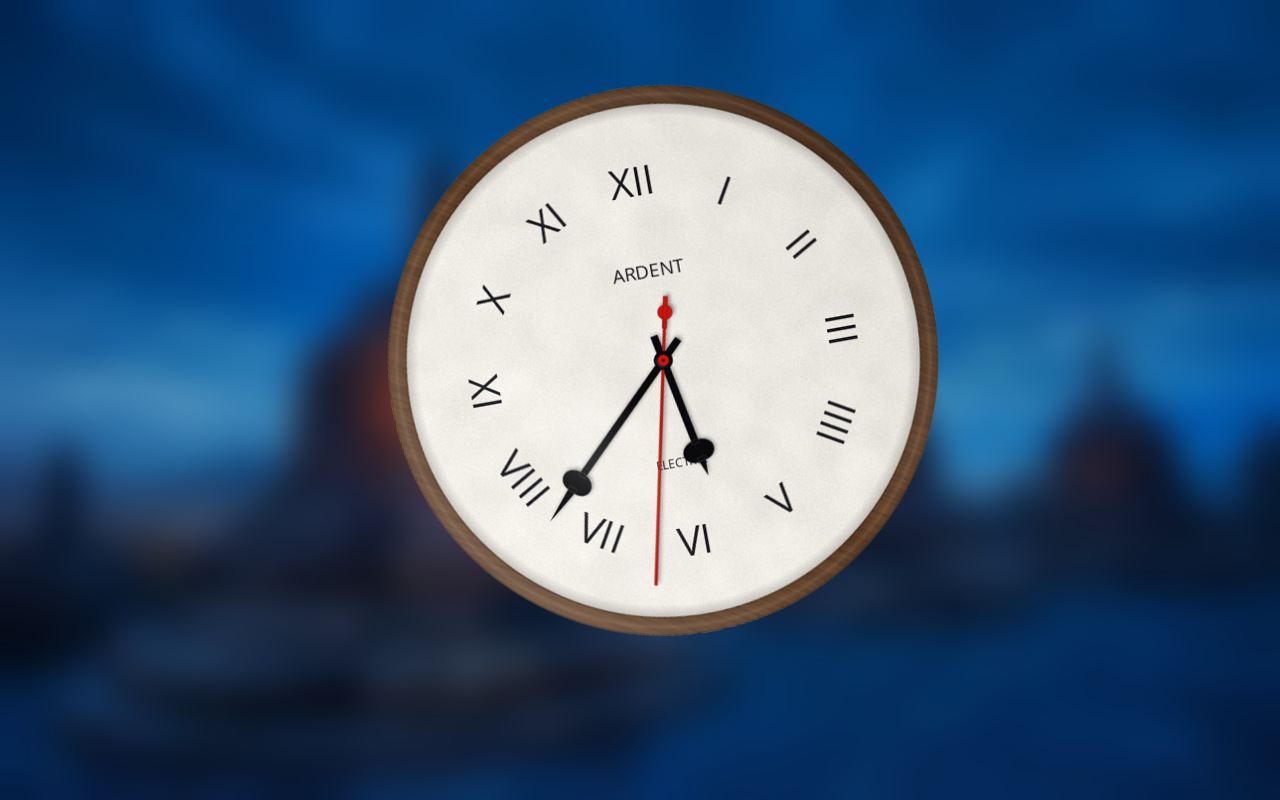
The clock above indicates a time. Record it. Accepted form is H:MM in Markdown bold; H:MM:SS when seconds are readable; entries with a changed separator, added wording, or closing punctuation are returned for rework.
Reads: **5:37:32**
